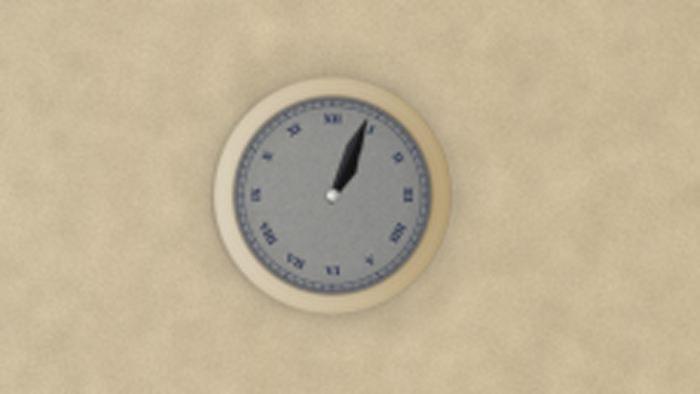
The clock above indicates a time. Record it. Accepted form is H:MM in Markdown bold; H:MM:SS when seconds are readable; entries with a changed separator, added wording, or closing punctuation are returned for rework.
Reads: **1:04**
